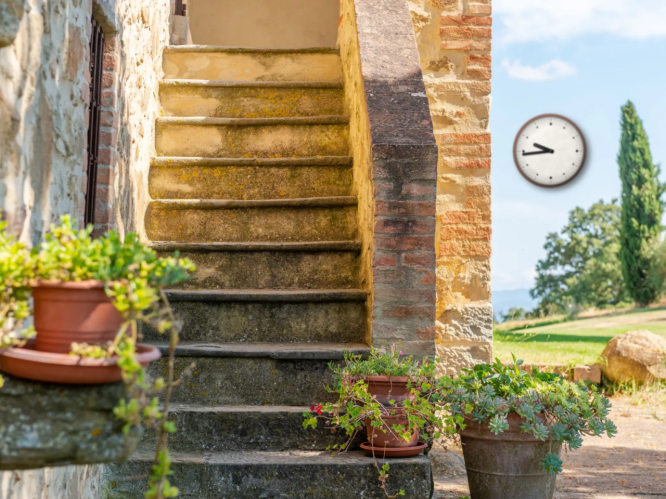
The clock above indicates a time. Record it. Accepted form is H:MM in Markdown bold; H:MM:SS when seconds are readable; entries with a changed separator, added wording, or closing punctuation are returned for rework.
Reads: **9:44**
